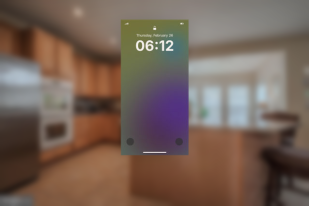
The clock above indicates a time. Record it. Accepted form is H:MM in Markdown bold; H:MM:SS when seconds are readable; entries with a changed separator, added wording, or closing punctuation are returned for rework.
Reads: **6:12**
